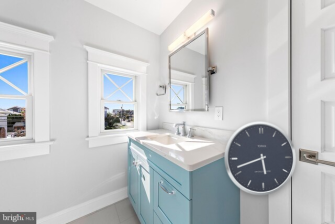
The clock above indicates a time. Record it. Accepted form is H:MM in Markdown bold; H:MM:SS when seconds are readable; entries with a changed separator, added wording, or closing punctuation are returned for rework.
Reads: **5:42**
